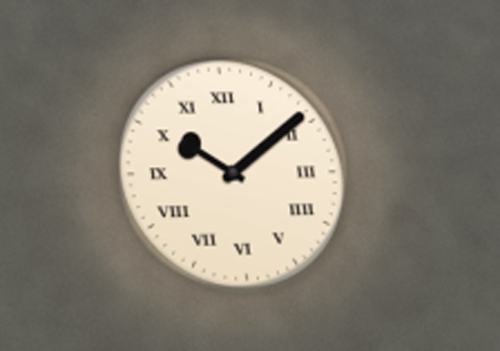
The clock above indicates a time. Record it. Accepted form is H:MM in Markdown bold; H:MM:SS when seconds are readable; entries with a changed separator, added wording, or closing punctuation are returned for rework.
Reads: **10:09**
